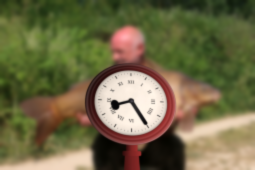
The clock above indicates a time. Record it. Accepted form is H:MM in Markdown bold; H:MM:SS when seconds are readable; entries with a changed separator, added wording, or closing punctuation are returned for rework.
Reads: **8:25**
